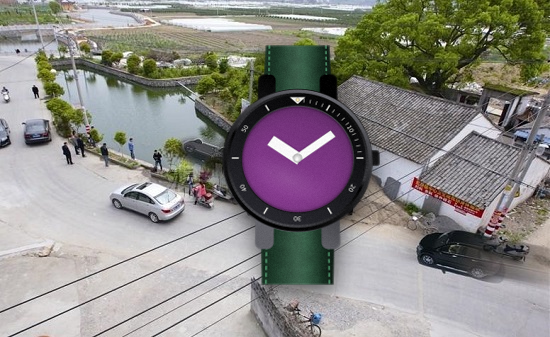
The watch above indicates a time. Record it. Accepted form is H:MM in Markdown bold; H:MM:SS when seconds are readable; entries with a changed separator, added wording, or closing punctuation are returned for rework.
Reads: **10:09**
